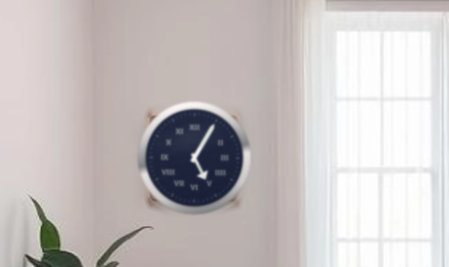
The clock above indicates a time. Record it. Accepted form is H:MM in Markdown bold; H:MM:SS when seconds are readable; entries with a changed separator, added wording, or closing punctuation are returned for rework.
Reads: **5:05**
